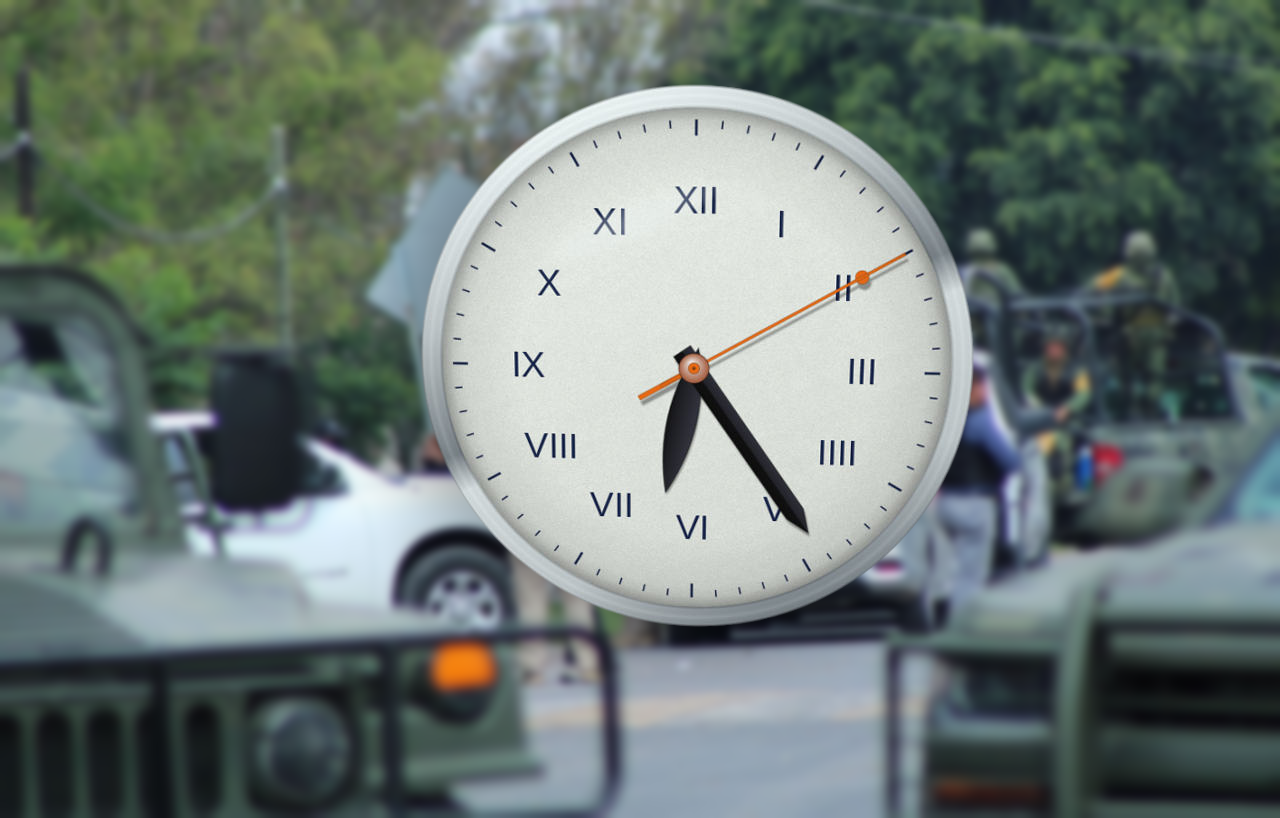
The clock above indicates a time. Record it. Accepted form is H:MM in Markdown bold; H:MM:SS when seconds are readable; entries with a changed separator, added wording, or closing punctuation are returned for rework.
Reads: **6:24:10**
